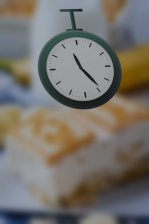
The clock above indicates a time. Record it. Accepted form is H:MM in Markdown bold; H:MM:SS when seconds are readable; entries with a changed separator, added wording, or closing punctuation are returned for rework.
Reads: **11:24**
